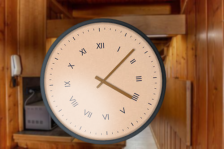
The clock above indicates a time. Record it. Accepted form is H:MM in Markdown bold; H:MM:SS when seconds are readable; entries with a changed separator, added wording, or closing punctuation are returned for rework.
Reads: **4:08**
